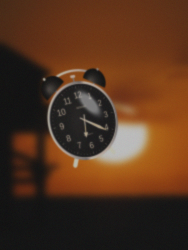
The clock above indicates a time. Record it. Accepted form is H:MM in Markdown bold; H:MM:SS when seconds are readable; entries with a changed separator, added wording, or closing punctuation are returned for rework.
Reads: **6:21**
